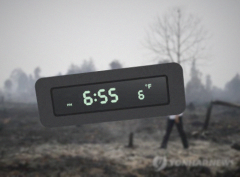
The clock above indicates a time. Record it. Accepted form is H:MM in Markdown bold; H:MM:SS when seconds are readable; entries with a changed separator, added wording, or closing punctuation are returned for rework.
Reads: **6:55**
